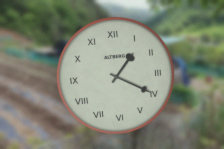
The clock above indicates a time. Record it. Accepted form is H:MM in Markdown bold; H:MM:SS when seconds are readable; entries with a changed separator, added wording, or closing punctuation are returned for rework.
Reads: **1:20**
